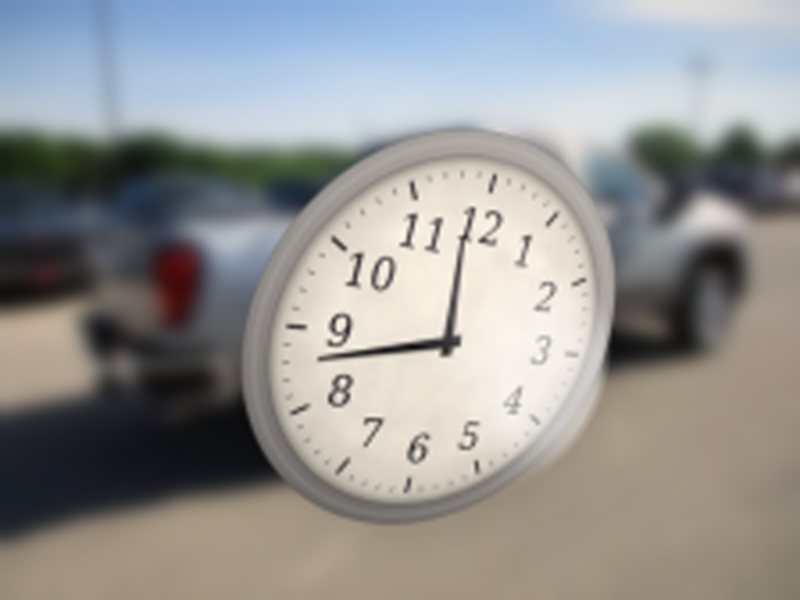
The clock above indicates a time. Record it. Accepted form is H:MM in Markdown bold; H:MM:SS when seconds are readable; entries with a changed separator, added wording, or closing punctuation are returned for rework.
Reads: **11:43**
